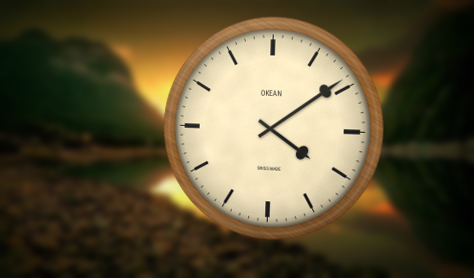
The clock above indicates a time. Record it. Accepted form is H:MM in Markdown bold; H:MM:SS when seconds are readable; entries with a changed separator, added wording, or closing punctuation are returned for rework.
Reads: **4:09**
